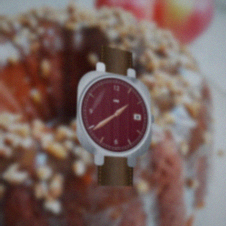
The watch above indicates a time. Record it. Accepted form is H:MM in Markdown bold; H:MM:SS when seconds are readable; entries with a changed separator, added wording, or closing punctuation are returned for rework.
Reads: **1:39**
